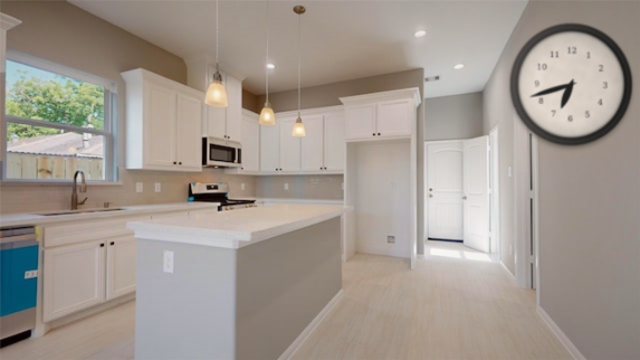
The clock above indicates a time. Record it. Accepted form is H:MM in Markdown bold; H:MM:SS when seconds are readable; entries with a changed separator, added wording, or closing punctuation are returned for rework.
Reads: **6:42**
